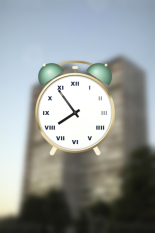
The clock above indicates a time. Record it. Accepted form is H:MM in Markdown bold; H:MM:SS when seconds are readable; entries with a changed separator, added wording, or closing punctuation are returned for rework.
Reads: **7:54**
